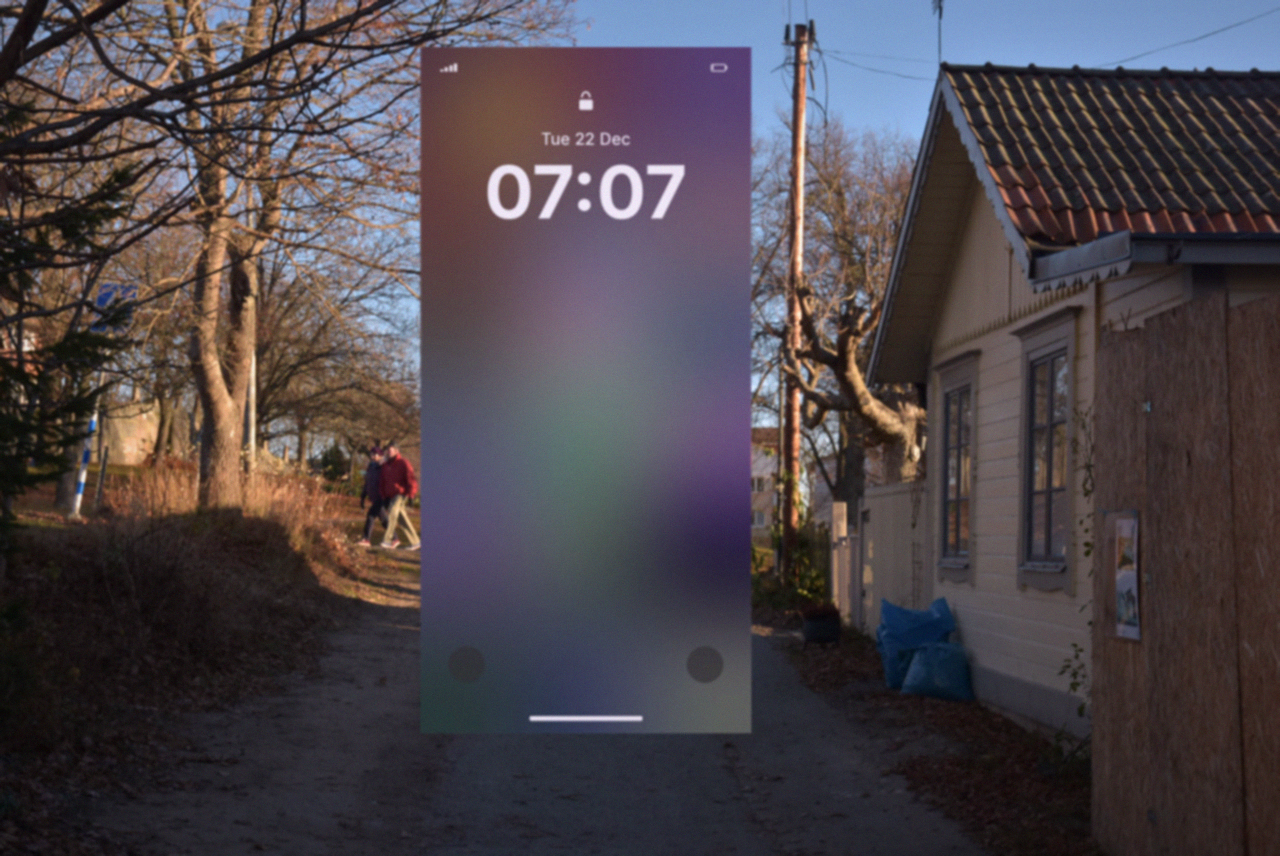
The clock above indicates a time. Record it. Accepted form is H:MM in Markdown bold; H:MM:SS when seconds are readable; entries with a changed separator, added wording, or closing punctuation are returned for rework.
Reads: **7:07**
